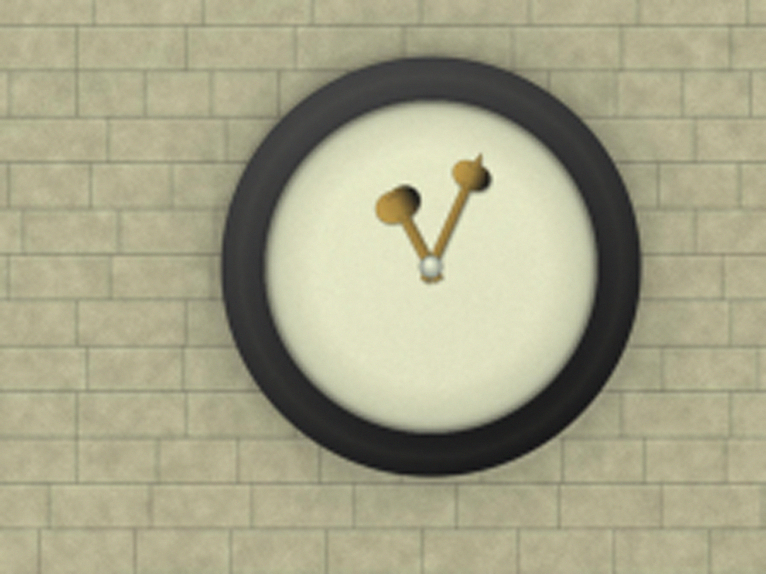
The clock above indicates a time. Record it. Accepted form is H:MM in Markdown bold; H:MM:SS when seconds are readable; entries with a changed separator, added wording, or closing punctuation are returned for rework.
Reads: **11:04**
